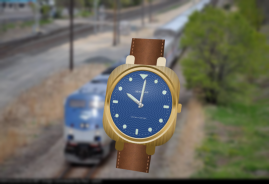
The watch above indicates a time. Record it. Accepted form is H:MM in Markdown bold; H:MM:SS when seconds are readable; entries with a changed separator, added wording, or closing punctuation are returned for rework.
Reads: **10:01**
